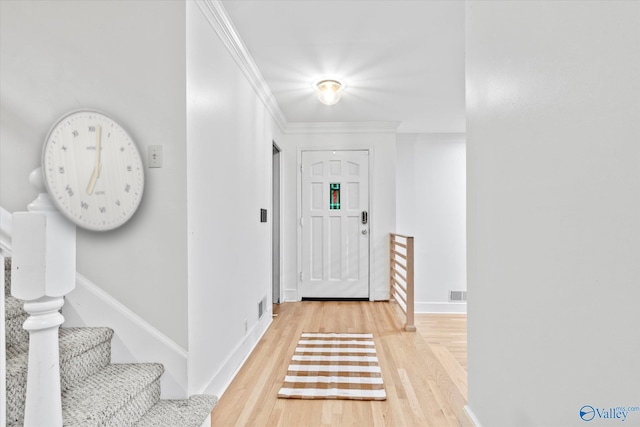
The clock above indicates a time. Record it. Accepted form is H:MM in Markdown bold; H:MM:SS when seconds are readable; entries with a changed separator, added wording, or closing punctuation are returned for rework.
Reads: **7:02**
